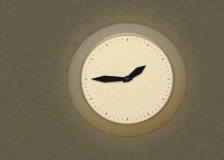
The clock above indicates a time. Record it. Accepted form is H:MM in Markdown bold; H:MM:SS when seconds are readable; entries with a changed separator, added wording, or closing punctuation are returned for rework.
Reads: **1:45**
